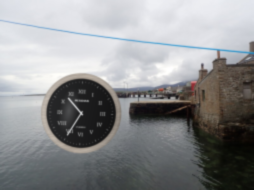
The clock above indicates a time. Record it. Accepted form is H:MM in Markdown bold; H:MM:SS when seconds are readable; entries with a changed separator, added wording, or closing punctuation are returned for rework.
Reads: **10:35**
